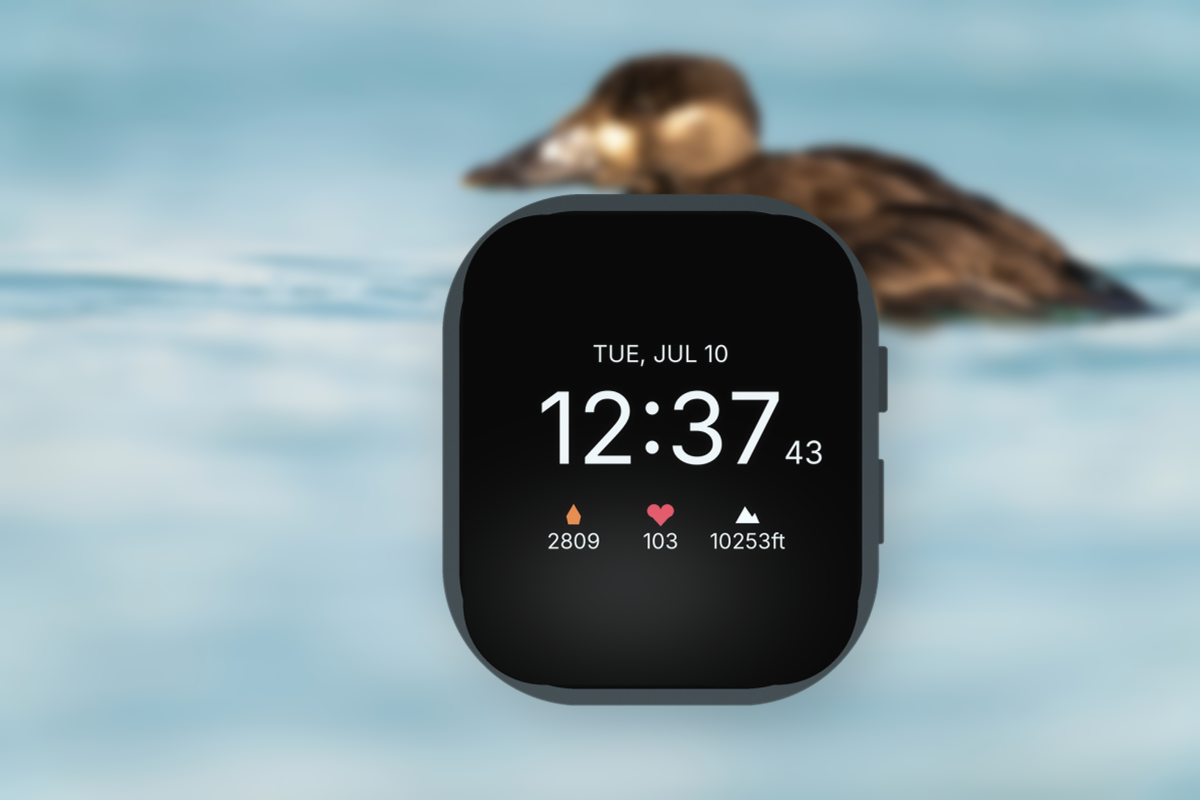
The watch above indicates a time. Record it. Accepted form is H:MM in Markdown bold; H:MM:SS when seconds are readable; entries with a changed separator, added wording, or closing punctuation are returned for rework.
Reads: **12:37:43**
